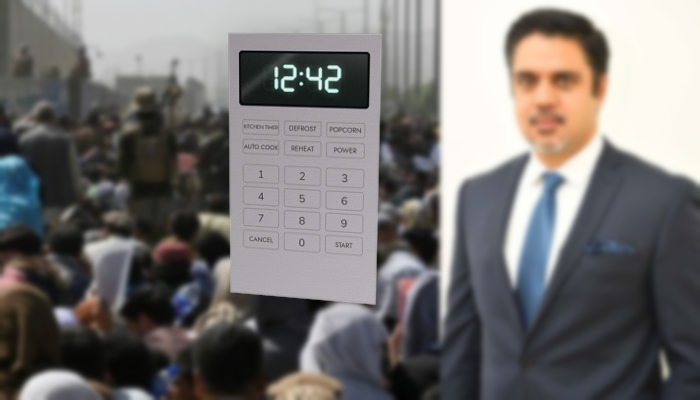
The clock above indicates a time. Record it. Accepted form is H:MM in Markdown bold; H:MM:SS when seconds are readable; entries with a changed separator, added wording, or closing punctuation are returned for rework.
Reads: **12:42**
